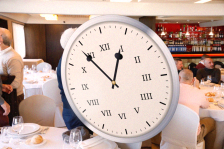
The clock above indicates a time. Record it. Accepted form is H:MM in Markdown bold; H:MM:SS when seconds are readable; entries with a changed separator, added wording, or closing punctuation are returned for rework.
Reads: **12:54**
